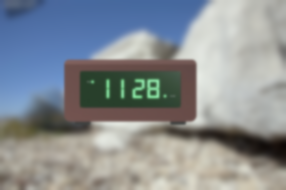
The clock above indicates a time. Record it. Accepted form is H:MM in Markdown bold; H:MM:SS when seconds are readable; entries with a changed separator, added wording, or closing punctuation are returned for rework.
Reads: **11:28**
